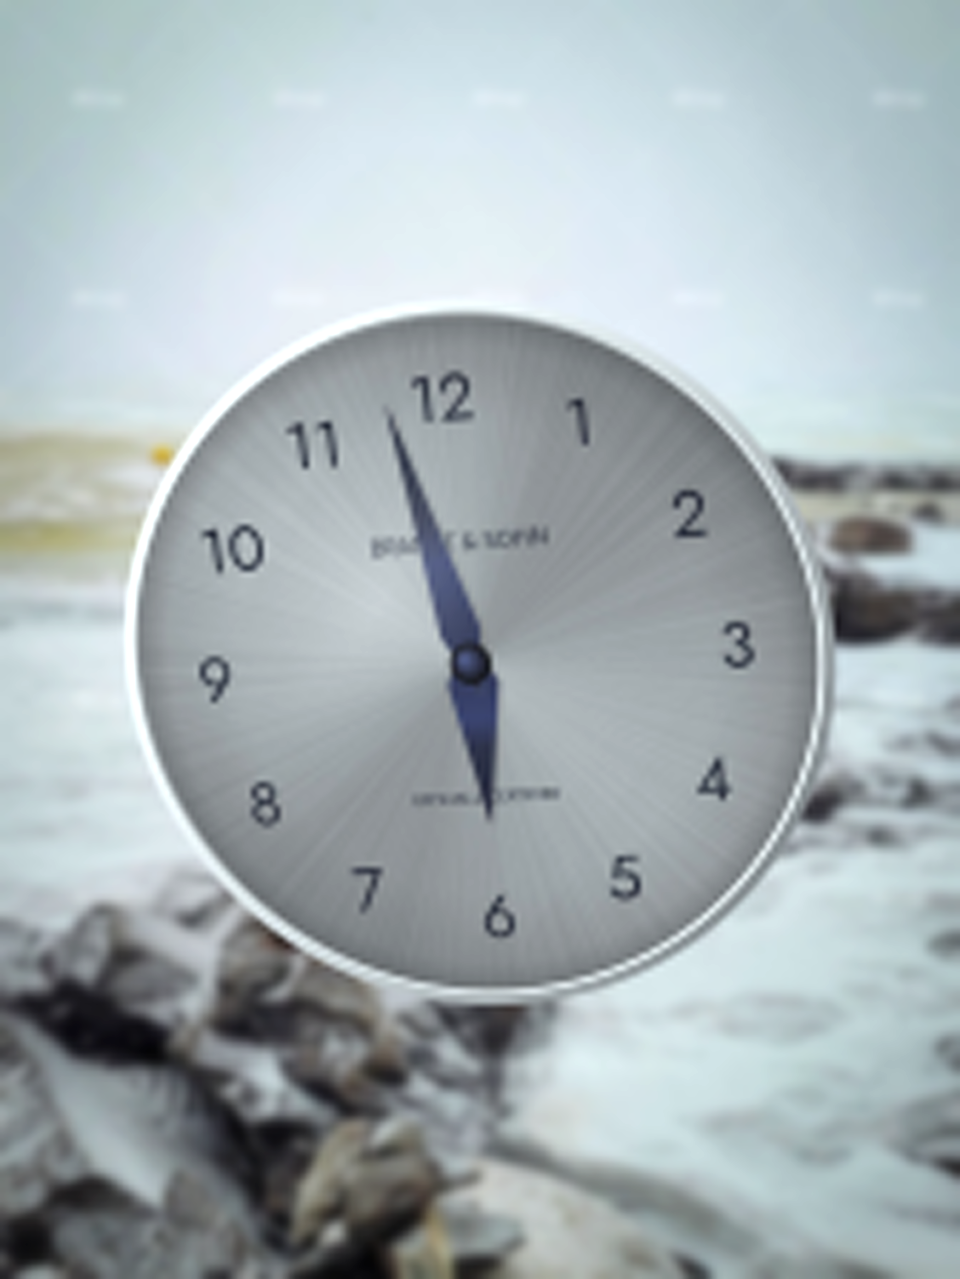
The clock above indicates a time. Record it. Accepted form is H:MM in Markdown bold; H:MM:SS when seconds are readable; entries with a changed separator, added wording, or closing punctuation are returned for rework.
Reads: **5:58**
